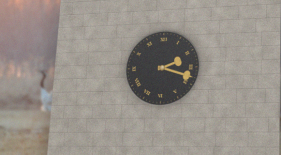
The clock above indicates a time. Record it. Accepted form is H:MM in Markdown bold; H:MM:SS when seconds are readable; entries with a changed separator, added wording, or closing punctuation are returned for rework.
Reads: **2:18**
